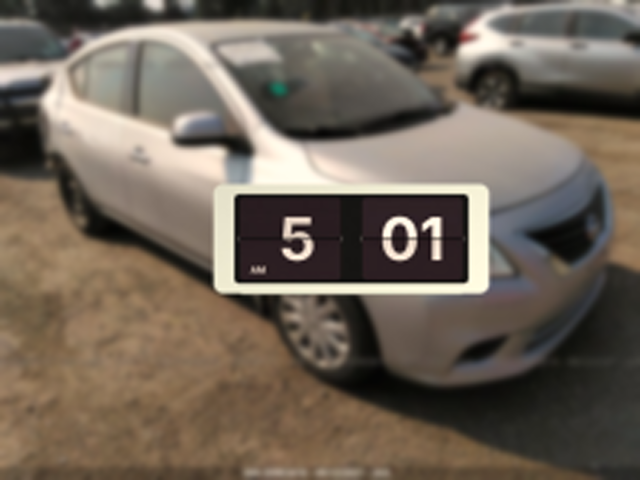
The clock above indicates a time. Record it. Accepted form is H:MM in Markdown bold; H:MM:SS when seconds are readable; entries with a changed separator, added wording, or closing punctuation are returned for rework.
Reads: **5:01**
